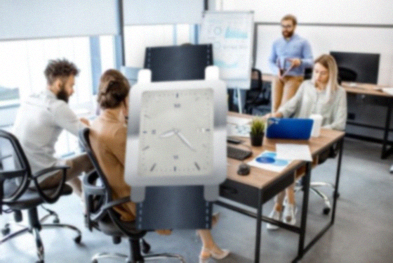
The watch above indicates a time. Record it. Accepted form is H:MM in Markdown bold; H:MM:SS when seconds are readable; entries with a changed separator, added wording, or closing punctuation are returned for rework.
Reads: **8:23**
